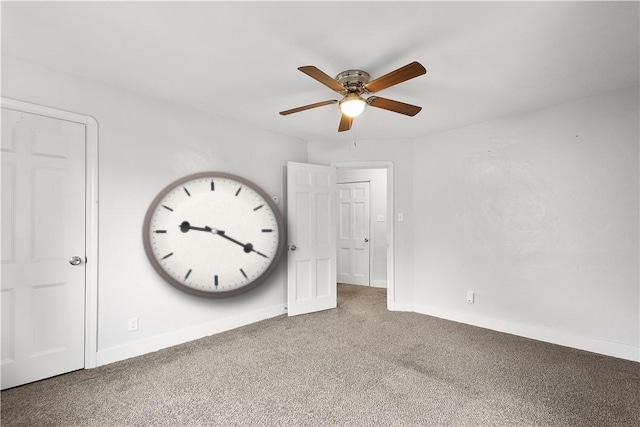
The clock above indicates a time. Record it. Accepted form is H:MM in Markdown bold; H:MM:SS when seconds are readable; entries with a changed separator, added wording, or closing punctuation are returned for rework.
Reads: **9:20**
